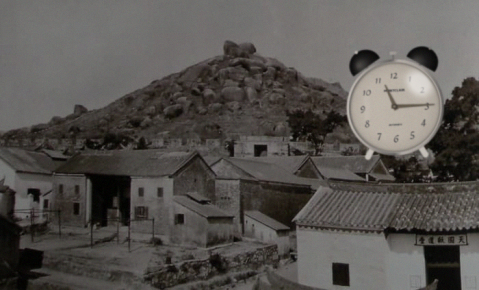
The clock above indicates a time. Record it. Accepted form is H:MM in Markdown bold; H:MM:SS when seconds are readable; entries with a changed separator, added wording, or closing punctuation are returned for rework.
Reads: **11:15**
